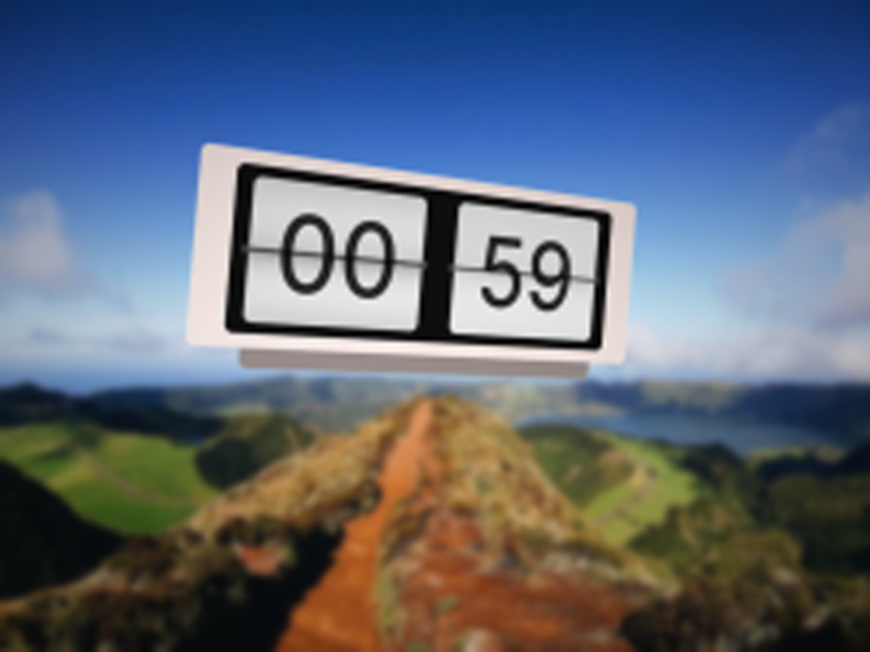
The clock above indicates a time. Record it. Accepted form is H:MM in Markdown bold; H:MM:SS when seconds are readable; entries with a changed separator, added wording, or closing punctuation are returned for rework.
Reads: **0:59**
